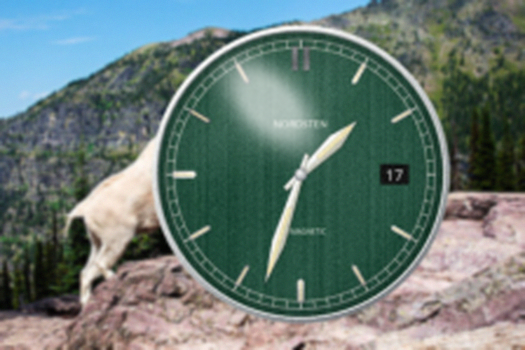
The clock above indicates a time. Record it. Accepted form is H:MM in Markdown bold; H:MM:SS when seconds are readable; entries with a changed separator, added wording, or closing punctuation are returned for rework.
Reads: **1:33**
